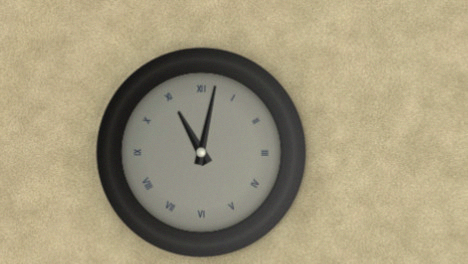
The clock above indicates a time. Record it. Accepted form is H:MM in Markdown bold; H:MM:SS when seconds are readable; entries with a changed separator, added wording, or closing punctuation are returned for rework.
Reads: **11:02**
